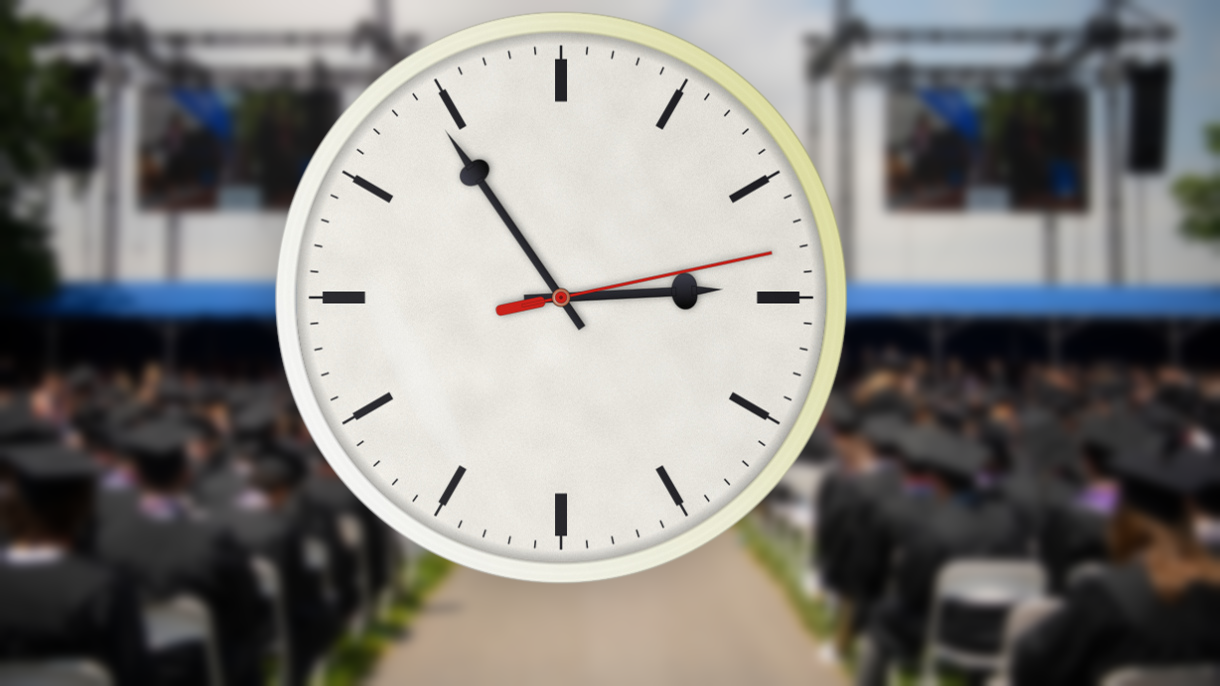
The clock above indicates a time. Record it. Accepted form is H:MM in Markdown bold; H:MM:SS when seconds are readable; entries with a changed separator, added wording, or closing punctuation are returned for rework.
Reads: **2:54:13**
